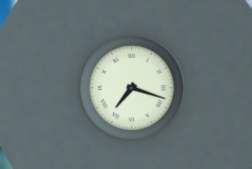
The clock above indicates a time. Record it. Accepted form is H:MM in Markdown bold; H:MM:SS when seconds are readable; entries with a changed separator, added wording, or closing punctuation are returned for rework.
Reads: **7:18**
